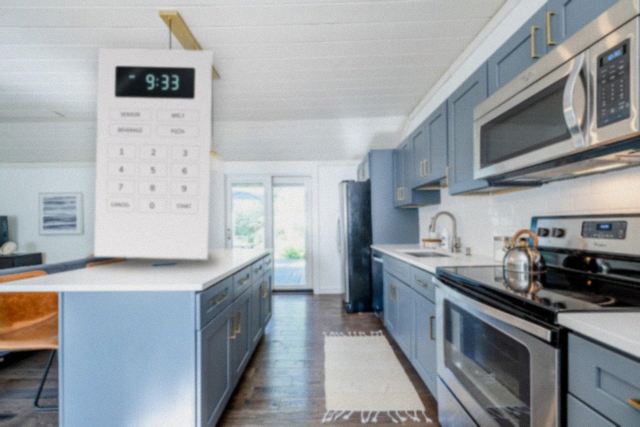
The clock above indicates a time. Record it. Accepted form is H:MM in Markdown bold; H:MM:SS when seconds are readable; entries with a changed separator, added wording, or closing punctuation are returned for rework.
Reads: **9:33**
